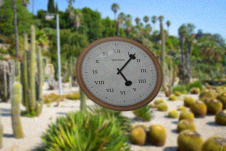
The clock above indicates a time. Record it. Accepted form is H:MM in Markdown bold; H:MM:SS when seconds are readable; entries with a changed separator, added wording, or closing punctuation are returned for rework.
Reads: **5:07**
